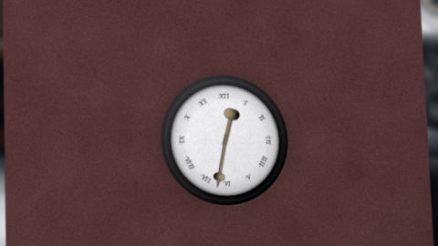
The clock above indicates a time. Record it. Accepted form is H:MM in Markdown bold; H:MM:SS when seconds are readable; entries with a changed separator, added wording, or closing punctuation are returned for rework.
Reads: **12:32**
